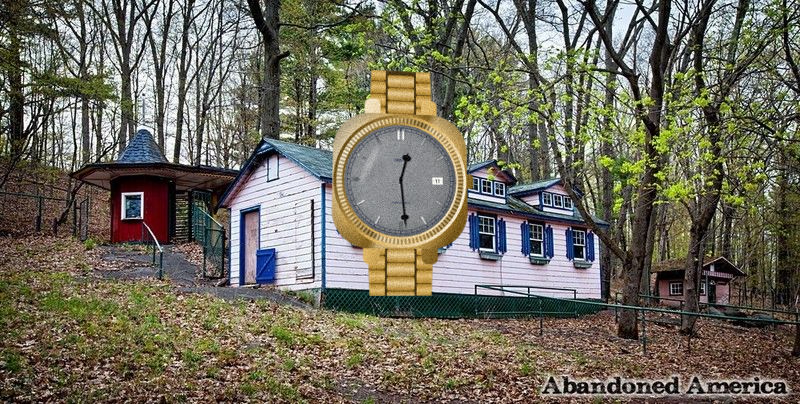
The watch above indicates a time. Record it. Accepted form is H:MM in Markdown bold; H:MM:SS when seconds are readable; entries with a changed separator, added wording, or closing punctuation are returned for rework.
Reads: **12:29**
